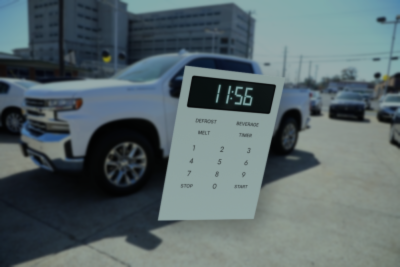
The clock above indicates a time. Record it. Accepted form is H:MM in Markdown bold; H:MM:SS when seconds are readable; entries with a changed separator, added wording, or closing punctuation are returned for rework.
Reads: **11:56**
